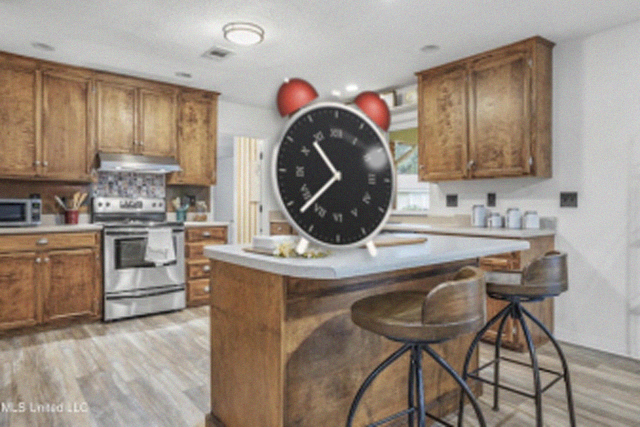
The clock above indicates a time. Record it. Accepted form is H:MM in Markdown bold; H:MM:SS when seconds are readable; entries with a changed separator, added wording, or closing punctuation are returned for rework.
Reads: **10:38**
